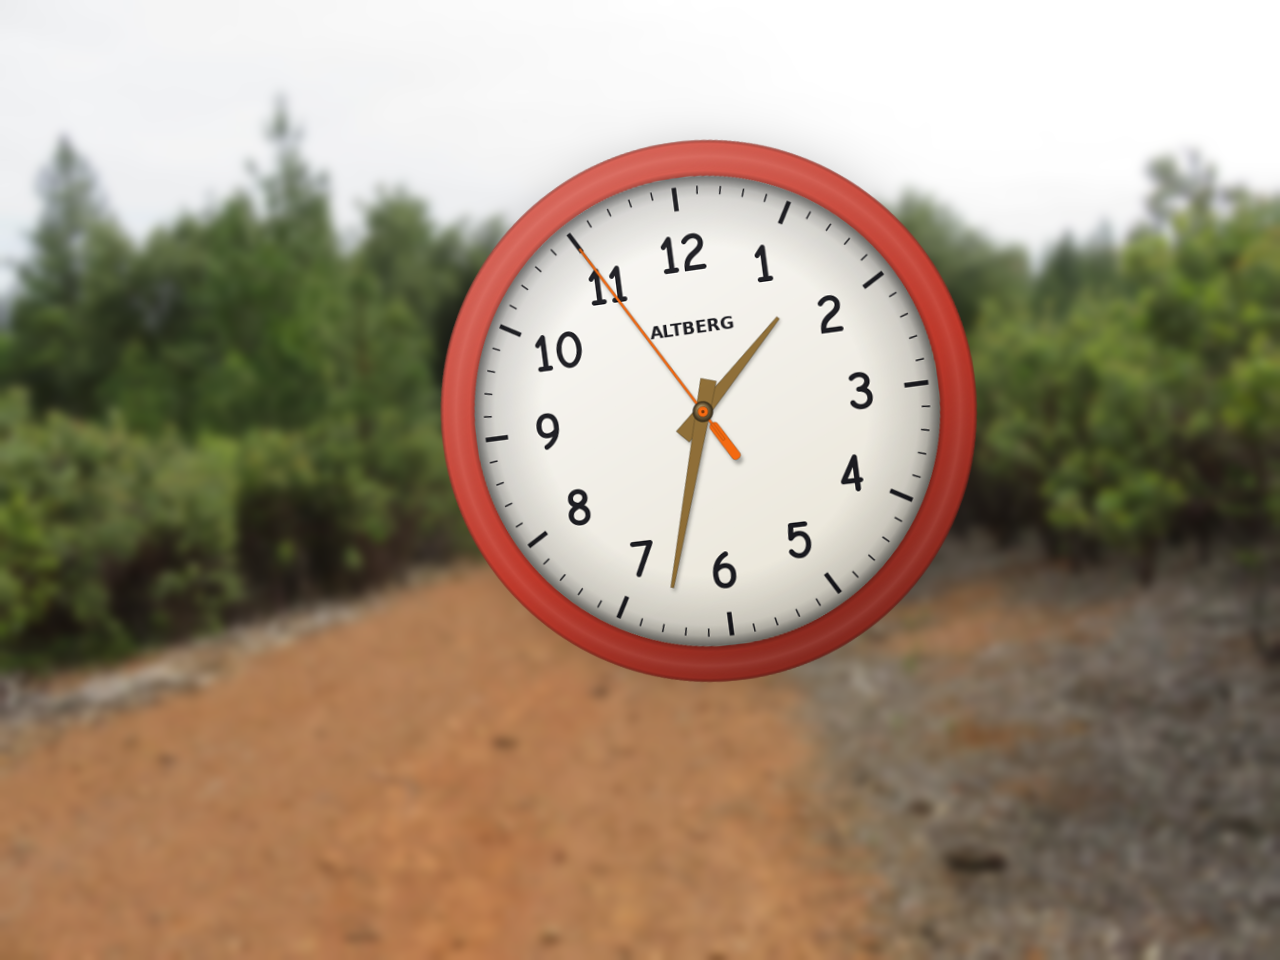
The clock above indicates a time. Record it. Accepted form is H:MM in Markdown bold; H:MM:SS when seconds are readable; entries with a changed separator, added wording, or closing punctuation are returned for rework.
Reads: **1:32:55**
